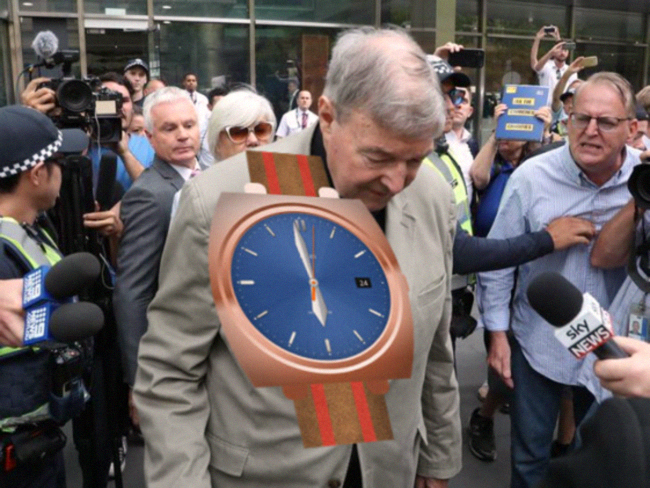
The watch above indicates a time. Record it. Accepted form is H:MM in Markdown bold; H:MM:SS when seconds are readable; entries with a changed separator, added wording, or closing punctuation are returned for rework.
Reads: **5:59:02**
